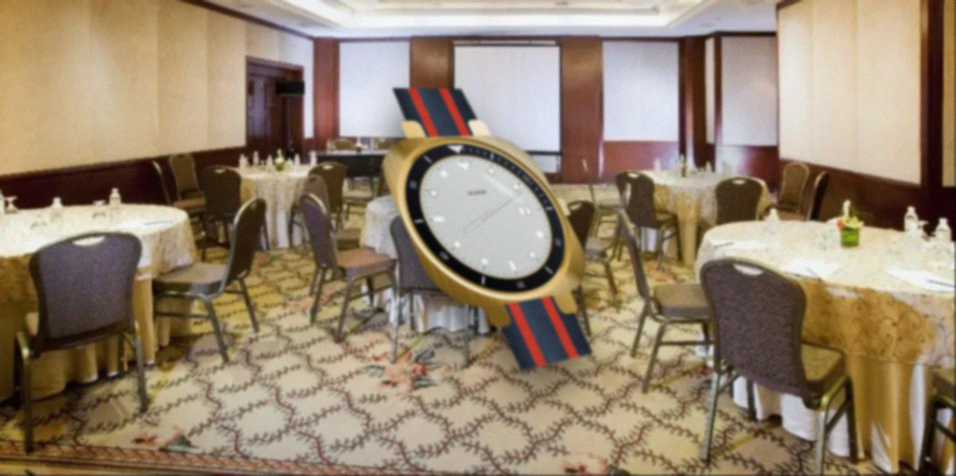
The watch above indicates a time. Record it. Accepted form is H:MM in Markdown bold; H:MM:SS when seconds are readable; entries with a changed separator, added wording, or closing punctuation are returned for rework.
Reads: **8:11**
